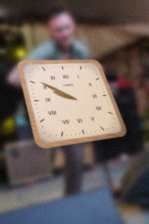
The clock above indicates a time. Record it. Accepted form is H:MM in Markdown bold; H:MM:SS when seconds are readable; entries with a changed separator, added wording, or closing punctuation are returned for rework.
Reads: **9:51**
